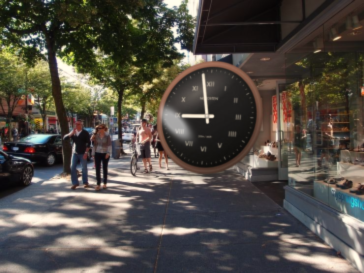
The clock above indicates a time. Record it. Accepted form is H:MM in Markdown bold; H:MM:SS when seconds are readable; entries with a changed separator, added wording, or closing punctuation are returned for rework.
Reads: **8:58**
